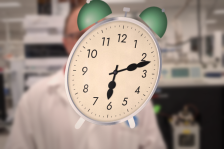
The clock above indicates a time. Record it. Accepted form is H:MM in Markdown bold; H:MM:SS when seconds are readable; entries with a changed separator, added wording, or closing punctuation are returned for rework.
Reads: **6:12**
